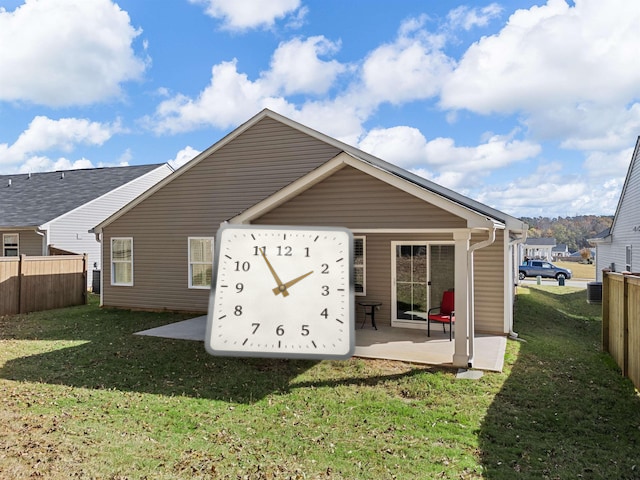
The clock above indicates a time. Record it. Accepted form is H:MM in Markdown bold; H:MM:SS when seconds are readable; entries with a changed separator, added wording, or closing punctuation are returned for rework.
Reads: **1:55**
